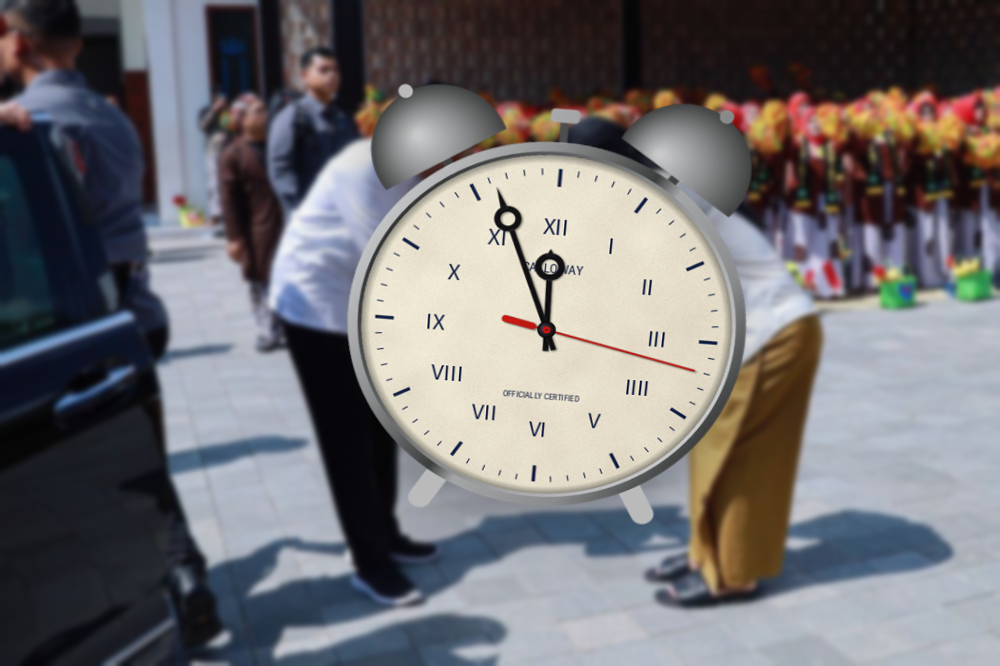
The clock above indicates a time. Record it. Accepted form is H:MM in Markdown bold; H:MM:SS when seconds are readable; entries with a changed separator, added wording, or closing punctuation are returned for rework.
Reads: **11:56:17**
